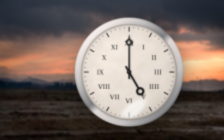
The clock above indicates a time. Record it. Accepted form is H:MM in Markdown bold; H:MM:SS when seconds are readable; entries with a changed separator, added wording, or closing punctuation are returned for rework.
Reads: **5:00**
